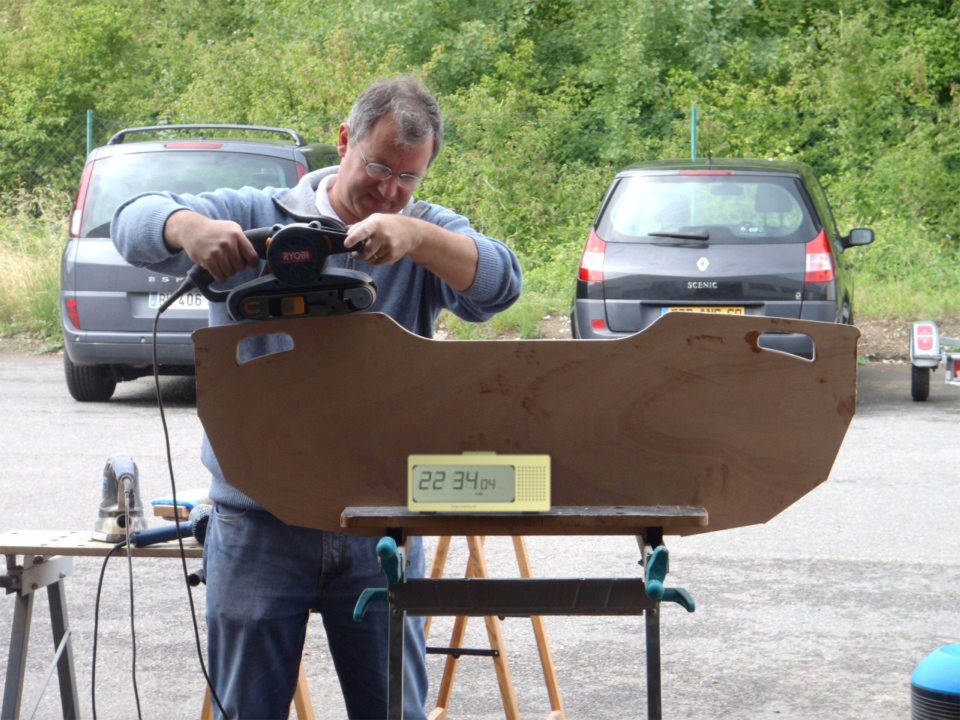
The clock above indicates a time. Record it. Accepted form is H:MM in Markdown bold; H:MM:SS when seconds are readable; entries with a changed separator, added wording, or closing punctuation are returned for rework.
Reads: **22:34**
